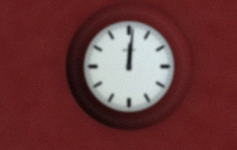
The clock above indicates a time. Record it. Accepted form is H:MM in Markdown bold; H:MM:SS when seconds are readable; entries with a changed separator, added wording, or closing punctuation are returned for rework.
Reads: **12:01**
